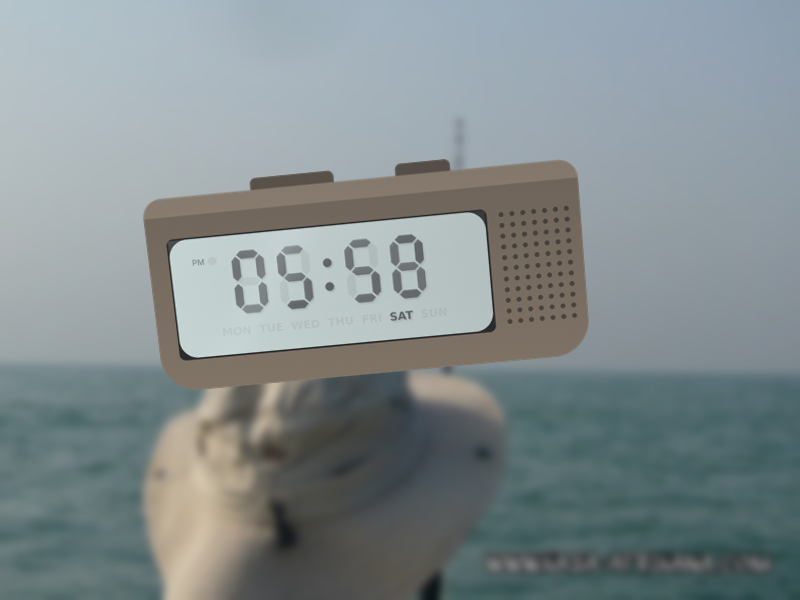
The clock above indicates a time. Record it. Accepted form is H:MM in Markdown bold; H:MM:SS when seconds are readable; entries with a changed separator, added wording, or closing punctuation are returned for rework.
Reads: **5:58**
